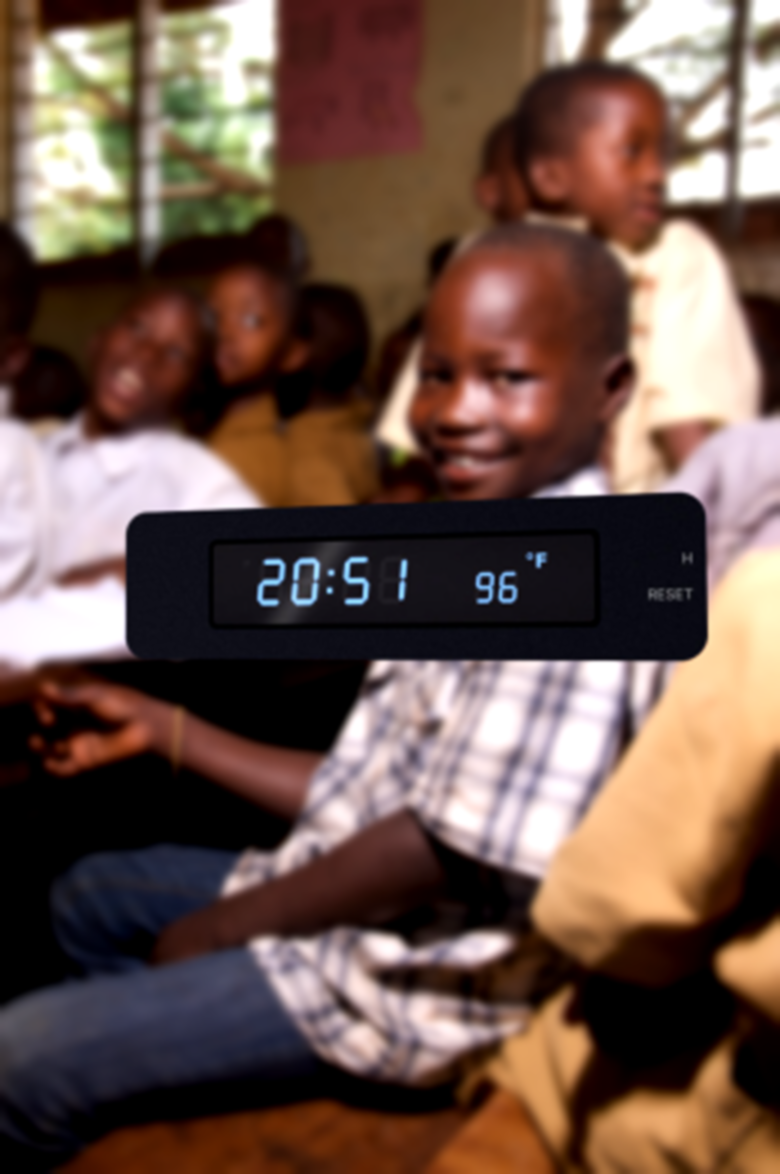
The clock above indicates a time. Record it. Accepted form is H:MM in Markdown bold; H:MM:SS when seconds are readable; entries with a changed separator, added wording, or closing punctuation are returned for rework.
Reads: **20:51**
